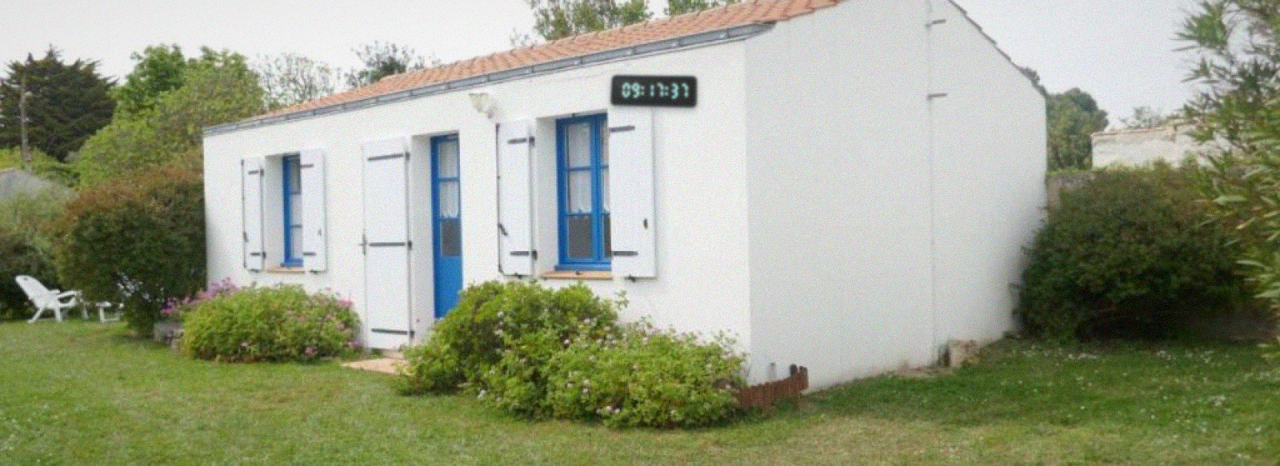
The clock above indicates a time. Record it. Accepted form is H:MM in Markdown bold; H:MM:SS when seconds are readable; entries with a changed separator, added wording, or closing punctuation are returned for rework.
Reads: **9:17:37**
